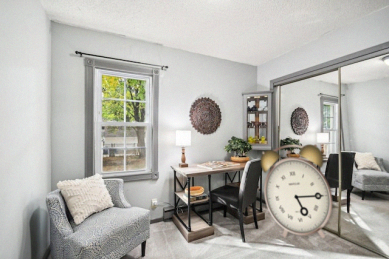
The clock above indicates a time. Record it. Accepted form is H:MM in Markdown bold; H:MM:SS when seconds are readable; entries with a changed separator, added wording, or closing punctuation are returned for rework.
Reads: **5:15**
